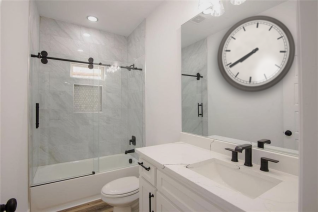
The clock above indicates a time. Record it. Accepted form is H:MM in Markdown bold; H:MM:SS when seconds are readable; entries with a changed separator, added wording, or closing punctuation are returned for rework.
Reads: **7:39**
